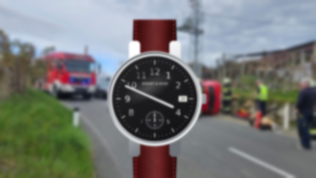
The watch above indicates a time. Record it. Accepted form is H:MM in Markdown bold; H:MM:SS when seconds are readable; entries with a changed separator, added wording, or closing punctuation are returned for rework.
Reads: **3:49**
